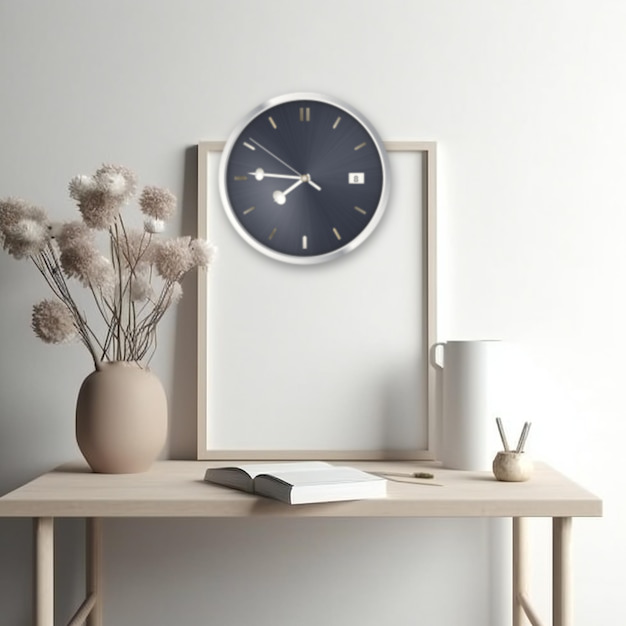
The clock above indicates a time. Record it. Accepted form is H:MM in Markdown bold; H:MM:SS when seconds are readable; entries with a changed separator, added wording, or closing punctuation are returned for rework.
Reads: **7:45:51**
